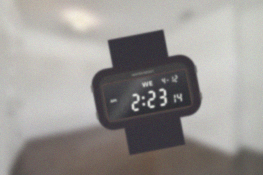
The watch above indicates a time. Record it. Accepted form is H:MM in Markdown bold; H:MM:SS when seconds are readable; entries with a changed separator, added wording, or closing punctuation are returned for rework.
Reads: **2:23:14**
